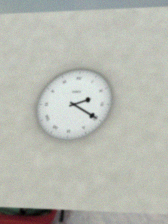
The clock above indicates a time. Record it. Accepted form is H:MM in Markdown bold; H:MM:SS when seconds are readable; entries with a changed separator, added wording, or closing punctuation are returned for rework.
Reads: **2:20**
